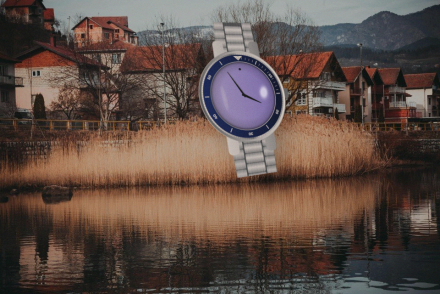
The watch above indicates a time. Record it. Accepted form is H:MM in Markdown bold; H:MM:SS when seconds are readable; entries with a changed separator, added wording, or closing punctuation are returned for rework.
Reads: **3:55**
